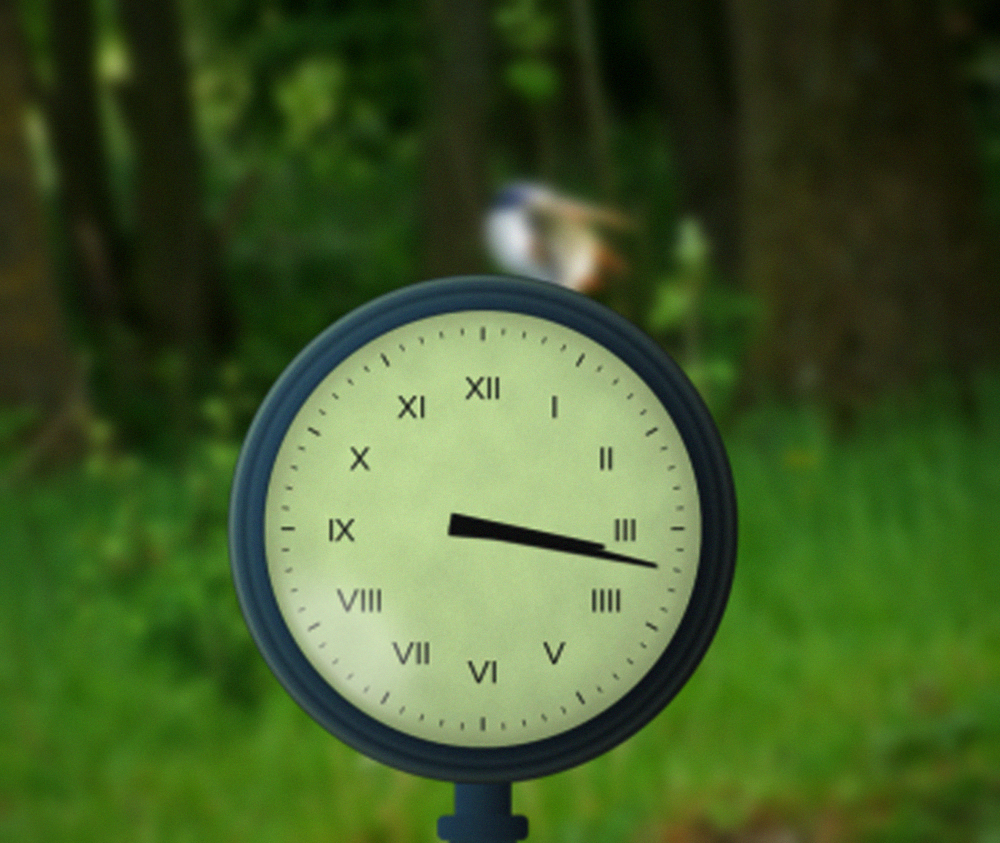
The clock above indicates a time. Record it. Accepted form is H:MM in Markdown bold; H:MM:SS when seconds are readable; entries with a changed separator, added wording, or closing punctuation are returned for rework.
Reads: **3:17**
